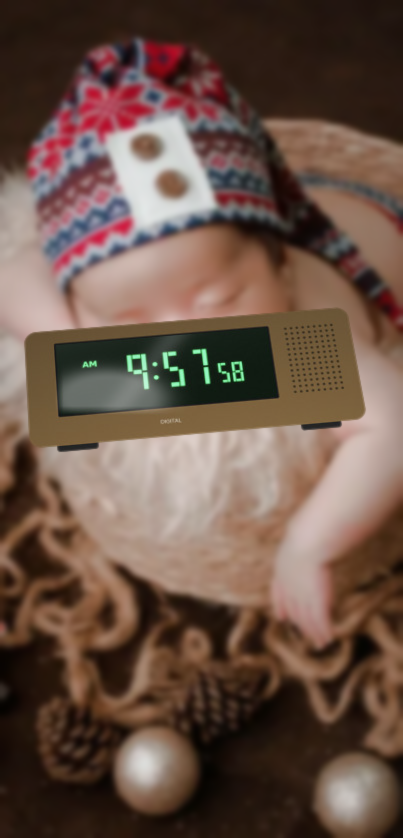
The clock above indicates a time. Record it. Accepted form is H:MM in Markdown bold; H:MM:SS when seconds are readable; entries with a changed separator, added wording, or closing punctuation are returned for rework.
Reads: **9:57:58**
